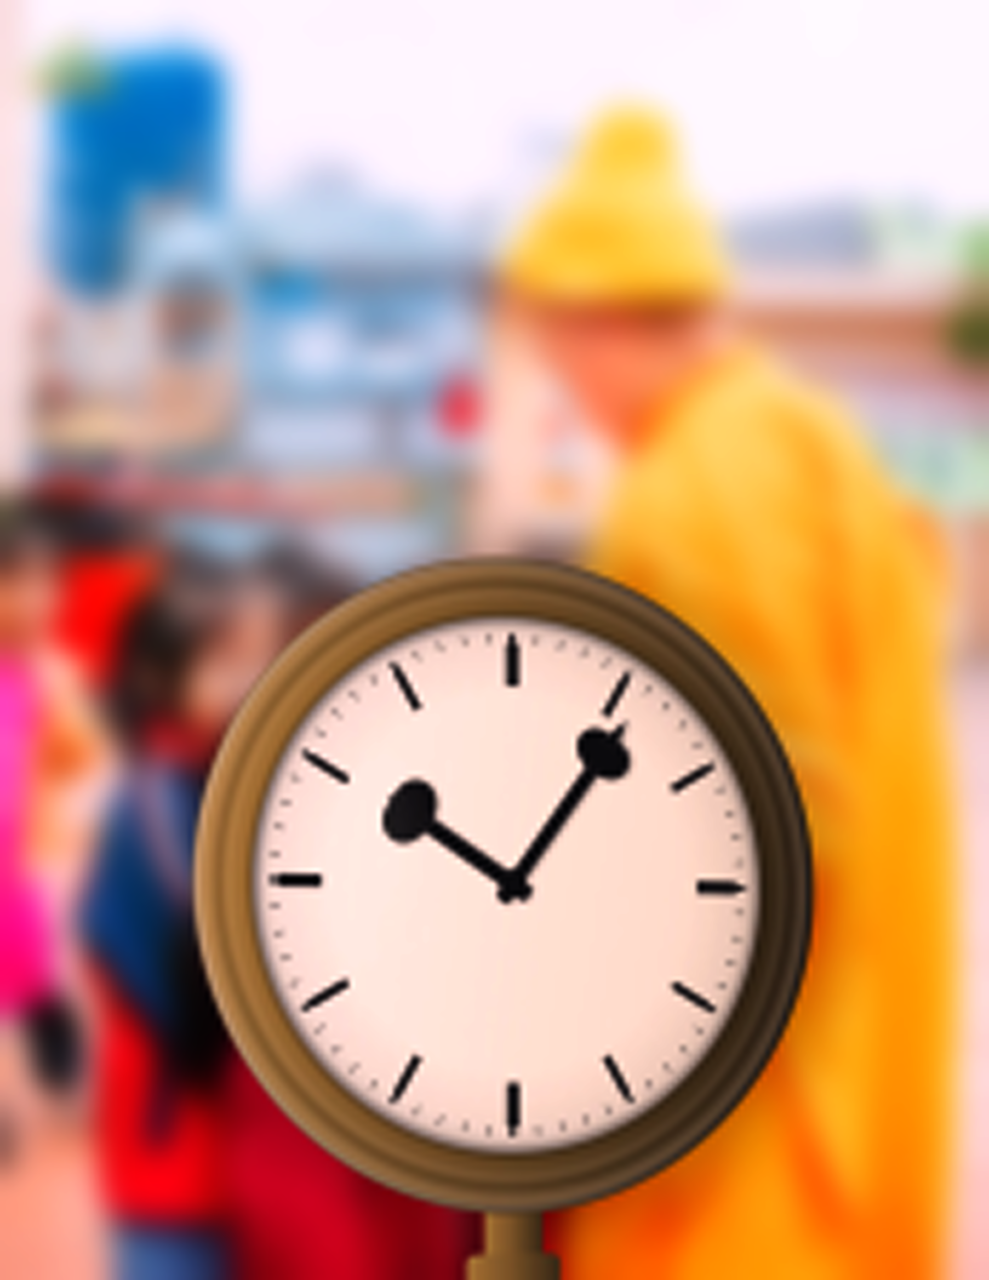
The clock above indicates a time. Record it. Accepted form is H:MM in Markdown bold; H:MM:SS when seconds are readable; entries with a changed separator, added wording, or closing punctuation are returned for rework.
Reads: **10:06**
